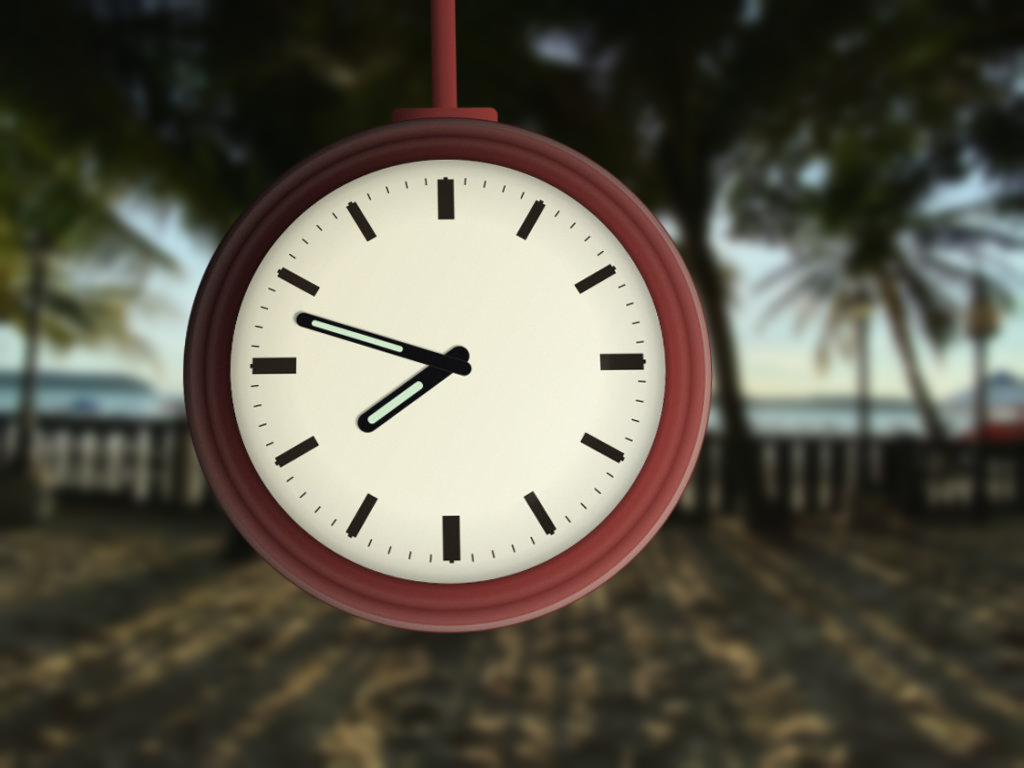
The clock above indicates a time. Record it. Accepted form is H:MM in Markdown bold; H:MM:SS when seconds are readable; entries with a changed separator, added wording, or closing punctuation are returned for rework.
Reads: **7:48**
